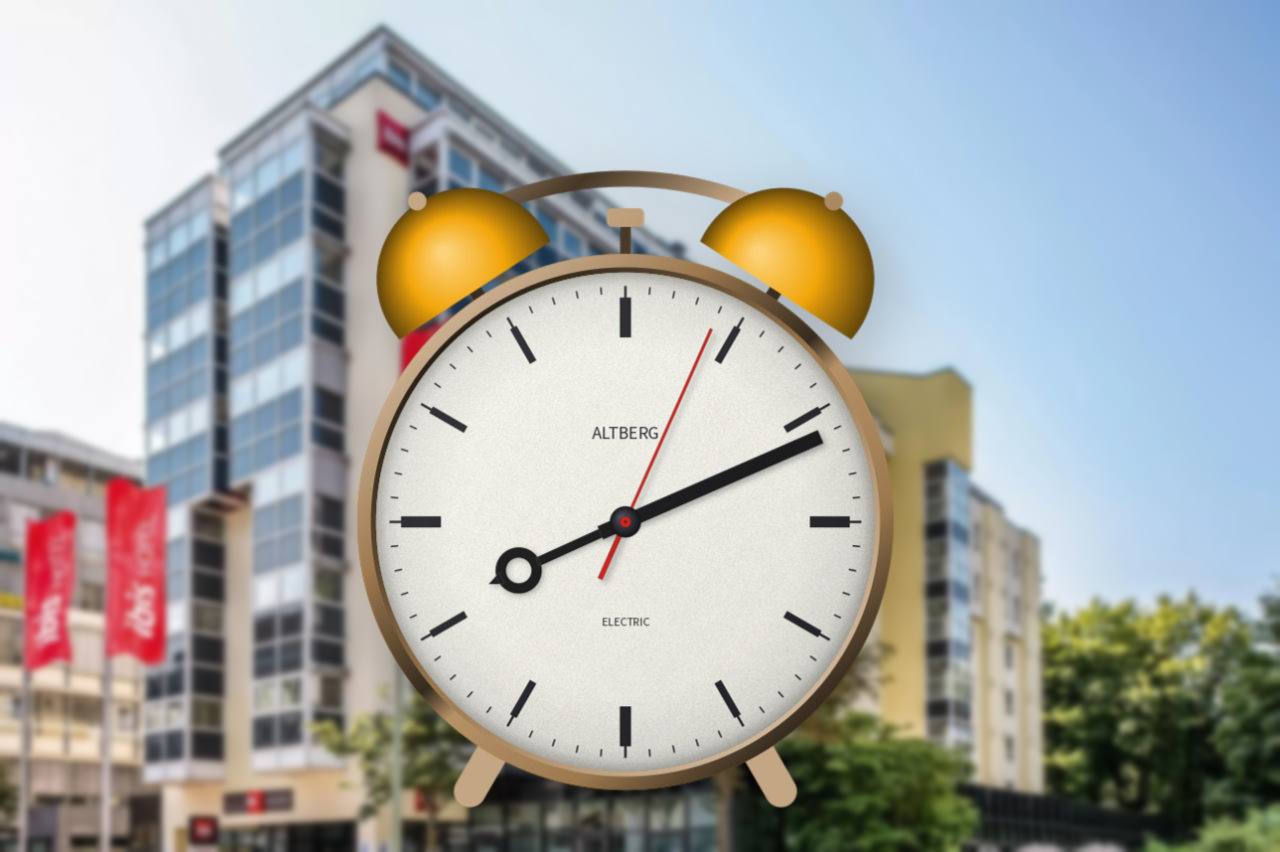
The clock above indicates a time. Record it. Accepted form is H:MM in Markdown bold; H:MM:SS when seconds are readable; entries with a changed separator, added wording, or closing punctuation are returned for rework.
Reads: **8:11:04**
